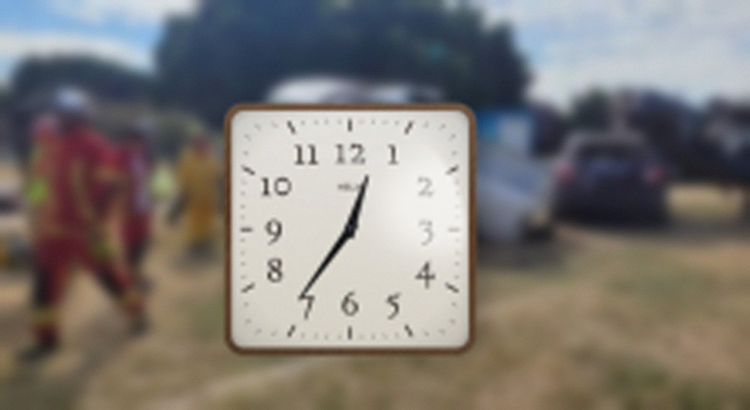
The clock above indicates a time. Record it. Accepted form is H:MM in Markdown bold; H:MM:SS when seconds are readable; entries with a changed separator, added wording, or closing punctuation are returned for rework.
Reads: **12:36**
